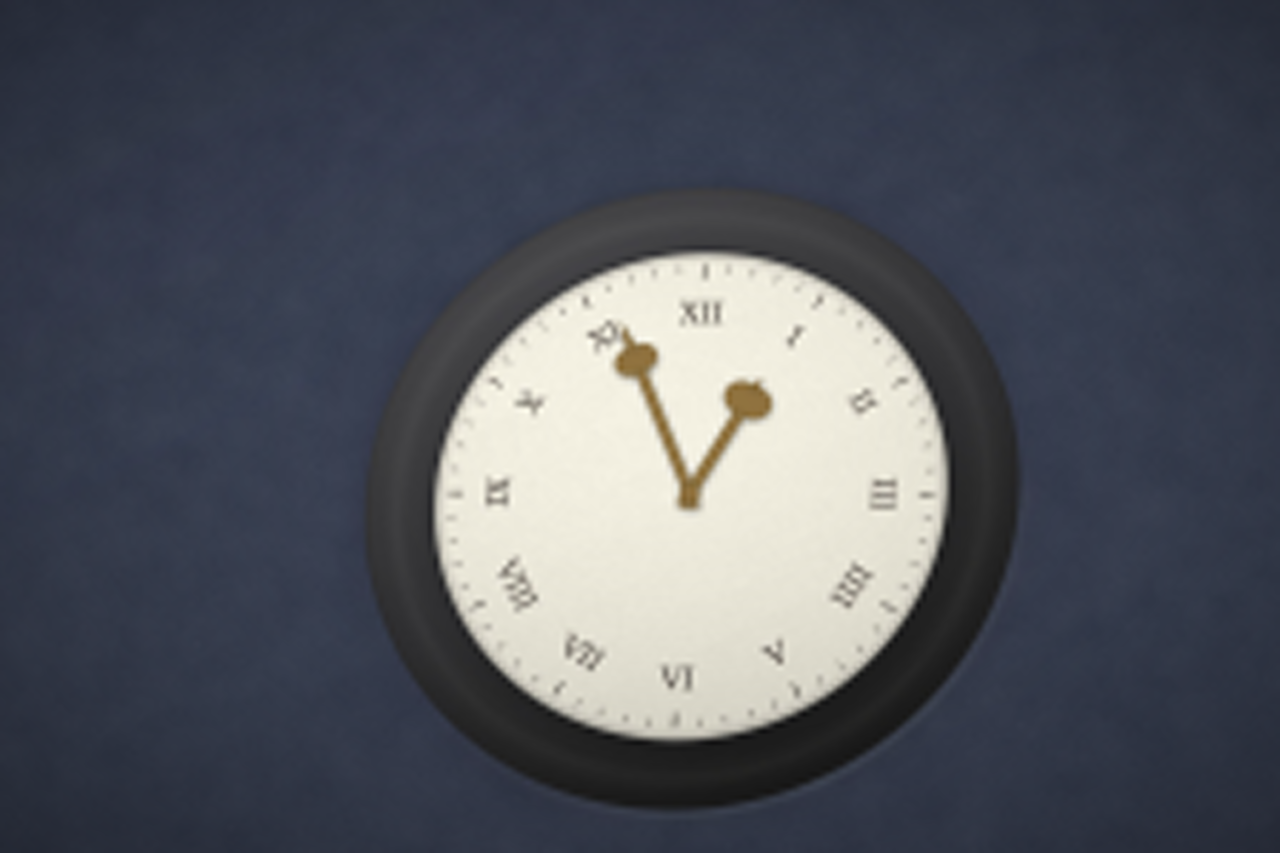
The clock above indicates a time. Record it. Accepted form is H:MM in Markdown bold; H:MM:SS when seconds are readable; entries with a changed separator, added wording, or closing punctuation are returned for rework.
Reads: **12:56**
